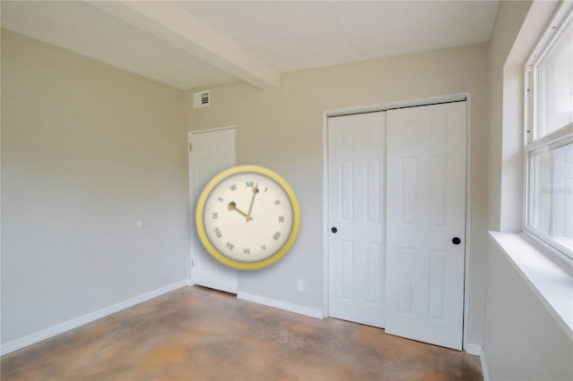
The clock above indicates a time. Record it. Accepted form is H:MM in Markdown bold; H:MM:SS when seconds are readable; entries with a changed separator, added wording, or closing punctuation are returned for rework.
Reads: **10:02**
